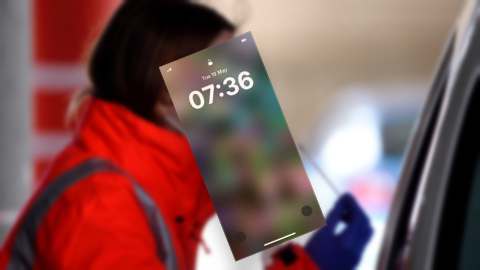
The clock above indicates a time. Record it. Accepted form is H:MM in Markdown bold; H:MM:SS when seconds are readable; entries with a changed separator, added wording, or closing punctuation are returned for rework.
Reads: **7:36**
